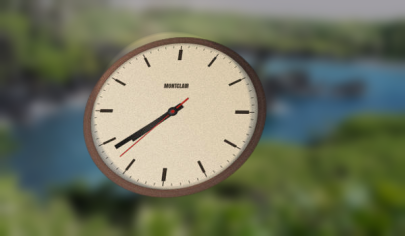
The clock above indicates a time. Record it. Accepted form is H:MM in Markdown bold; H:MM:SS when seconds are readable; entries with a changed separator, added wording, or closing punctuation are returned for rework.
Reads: **7:38:37**
